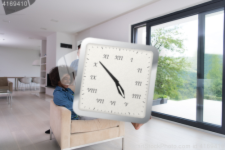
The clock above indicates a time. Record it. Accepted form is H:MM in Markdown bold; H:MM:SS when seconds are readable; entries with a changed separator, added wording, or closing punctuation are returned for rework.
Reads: **4:52**
